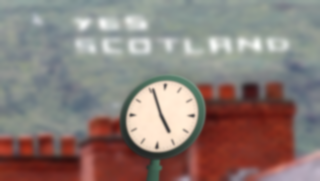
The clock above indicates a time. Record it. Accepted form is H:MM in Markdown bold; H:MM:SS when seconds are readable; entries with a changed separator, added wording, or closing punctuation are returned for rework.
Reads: **4:56**
